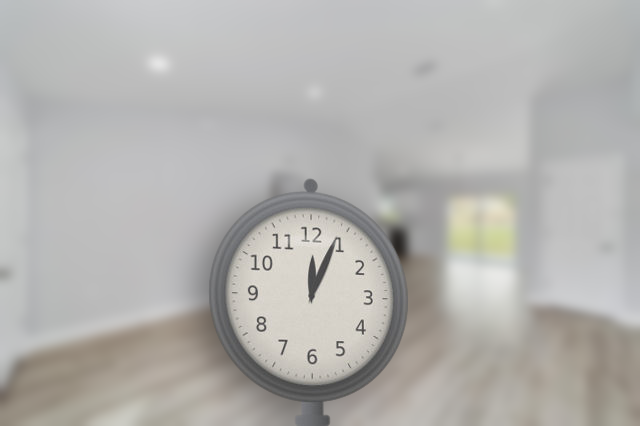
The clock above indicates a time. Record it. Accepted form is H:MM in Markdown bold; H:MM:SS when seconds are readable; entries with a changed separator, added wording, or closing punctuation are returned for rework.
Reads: **12:04**
